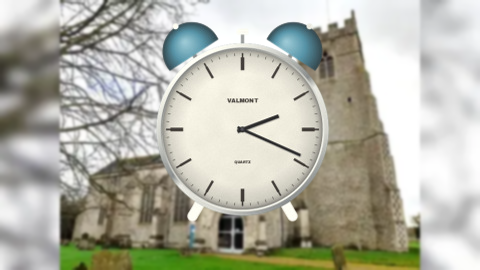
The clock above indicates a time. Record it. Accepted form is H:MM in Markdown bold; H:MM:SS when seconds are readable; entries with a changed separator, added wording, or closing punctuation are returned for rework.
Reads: **2:19**
